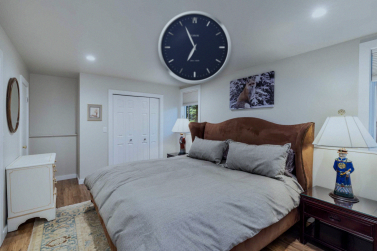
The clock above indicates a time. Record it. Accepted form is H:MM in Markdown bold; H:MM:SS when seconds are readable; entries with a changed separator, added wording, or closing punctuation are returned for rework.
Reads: **6:56**
